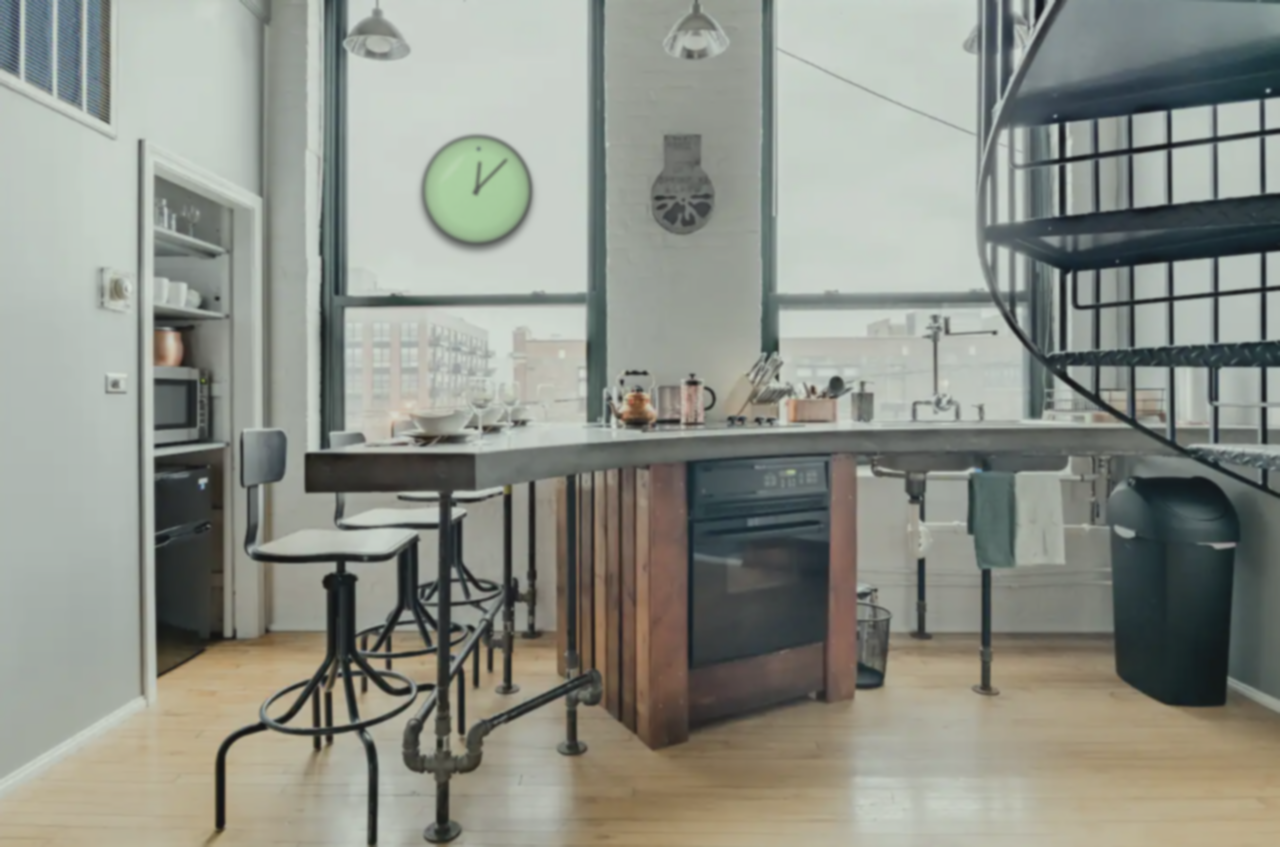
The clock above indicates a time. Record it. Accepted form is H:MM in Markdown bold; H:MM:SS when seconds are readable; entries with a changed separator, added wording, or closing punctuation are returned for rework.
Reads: **12:07**
